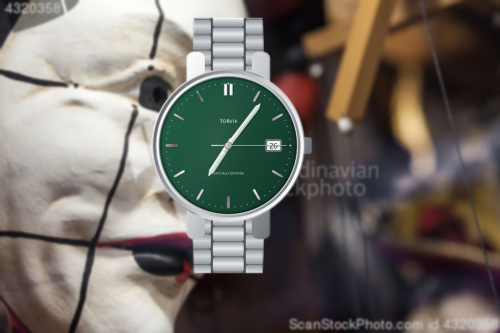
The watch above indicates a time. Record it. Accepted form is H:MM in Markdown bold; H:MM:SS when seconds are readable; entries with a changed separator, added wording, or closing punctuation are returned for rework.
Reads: **7:06:15**
